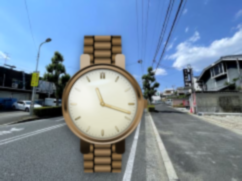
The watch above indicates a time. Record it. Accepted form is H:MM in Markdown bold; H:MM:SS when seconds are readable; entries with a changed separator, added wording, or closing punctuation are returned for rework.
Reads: **11:18**
